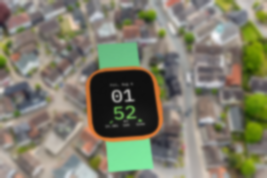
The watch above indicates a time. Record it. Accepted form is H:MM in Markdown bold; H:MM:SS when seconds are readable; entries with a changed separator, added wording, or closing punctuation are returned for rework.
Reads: **1:52**
